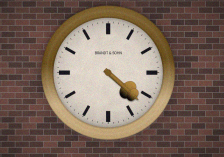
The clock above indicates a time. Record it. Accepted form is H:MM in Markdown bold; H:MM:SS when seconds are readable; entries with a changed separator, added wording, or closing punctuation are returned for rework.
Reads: **4:22**
